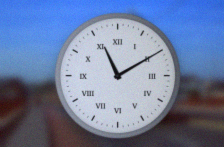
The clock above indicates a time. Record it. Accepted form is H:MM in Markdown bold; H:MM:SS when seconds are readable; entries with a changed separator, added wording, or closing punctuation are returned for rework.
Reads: **11:10**
